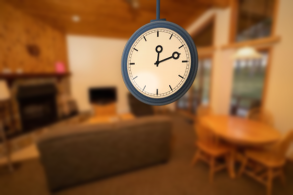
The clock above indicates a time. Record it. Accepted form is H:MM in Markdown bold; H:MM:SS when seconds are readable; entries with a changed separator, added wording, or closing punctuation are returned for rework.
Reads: **12:12**
